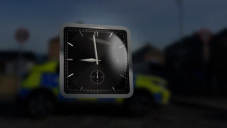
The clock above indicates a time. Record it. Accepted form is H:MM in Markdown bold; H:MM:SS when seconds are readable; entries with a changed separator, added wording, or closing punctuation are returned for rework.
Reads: **8:59**
